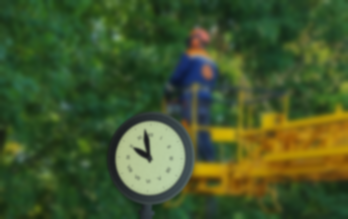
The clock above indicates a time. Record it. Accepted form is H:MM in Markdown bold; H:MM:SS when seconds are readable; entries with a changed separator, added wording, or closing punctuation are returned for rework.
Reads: **9:58**
